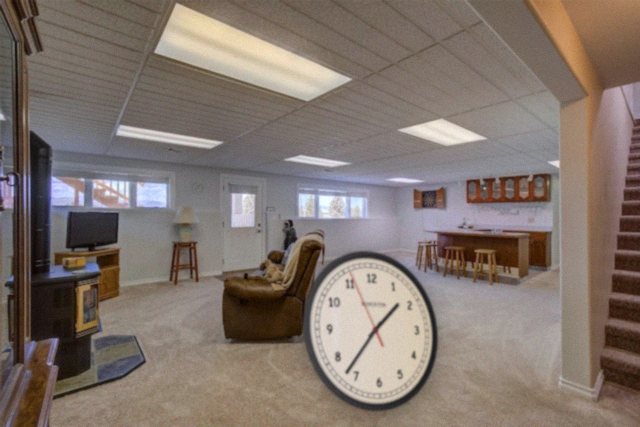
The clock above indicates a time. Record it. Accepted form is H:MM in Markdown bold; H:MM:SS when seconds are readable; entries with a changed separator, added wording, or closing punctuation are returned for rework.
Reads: **1:36:56**
